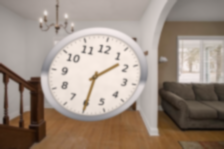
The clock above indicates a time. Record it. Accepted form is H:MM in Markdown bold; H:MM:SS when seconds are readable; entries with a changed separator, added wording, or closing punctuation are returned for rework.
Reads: **1:30**
